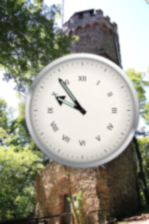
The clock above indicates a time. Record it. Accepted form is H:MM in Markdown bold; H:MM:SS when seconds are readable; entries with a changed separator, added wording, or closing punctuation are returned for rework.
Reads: **9:54**
